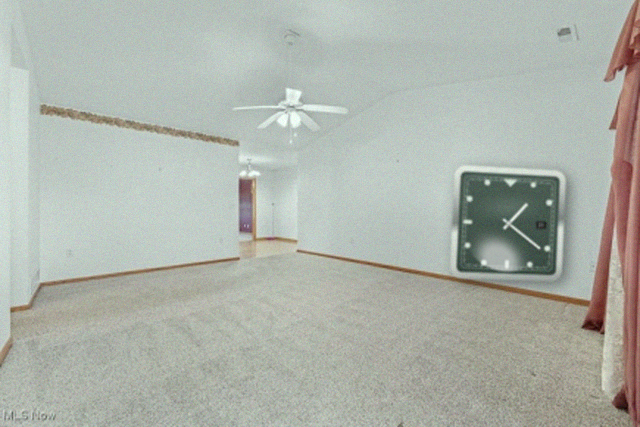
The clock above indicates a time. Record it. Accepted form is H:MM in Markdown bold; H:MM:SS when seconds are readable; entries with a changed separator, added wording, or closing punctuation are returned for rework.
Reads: **1:21**
